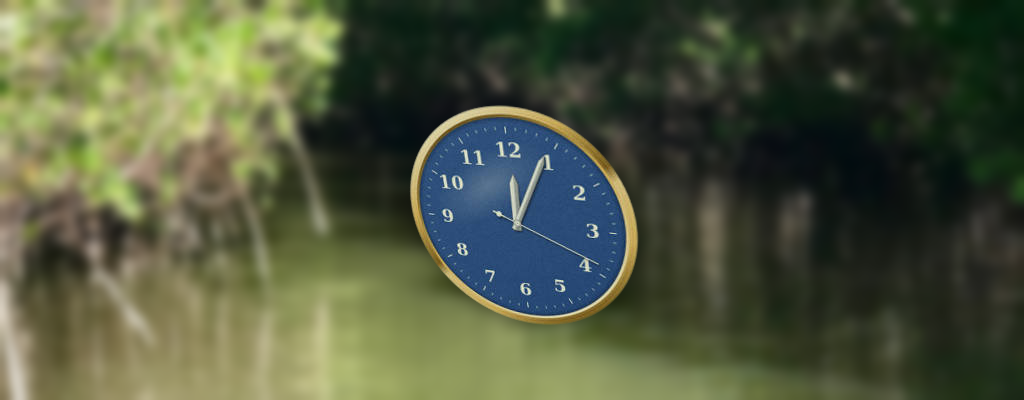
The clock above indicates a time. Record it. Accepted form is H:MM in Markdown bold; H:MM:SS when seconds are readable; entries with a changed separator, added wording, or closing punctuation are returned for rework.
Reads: **12:04:19**
